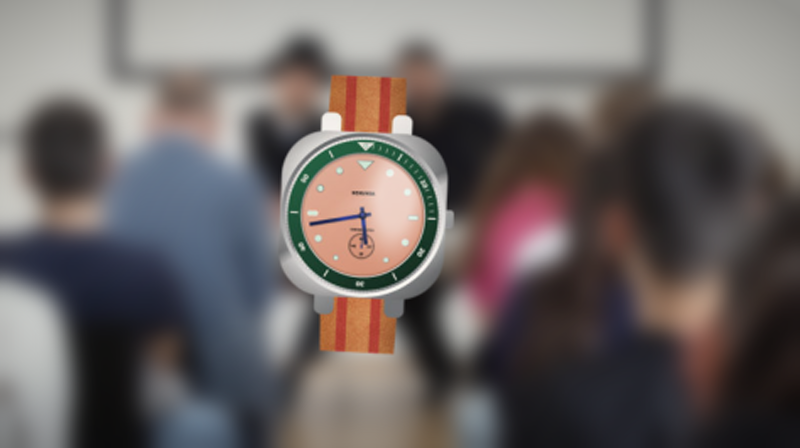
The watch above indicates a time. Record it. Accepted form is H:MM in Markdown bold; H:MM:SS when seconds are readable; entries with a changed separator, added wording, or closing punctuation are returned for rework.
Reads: **5:43**
